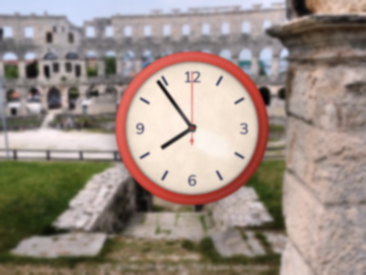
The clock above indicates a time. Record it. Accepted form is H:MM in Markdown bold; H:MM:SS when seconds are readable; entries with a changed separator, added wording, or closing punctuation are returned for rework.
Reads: **7:54:00**
